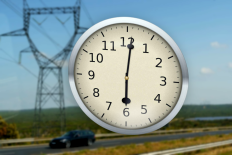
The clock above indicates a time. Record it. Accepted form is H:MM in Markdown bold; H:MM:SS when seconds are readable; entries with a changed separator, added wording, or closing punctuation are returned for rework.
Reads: **6:01**
